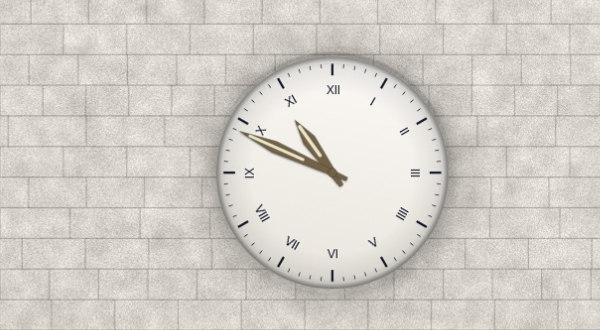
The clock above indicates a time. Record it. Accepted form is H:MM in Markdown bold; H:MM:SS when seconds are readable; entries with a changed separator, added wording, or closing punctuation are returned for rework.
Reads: **10:49**
